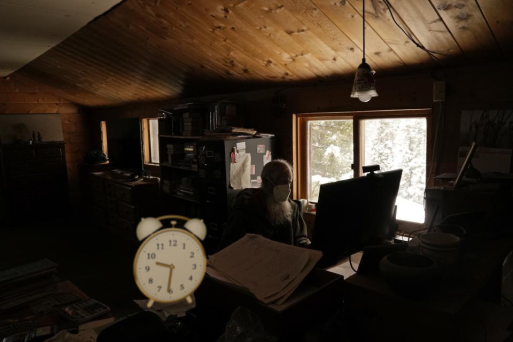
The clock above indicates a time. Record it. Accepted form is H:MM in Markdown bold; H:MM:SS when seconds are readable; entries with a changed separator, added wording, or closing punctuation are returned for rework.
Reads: **9:31**
